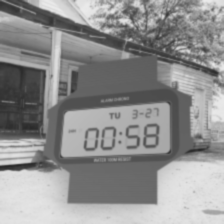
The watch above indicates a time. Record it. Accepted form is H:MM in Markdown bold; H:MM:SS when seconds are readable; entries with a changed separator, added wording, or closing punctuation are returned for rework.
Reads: **0:58**
